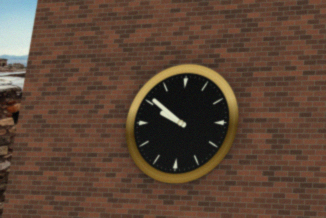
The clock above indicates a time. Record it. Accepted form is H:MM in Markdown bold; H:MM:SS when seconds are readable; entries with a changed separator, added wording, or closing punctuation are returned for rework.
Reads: **9:51**
